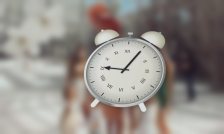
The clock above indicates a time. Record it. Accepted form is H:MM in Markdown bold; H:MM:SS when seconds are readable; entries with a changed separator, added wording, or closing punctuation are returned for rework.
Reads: **9:05**
